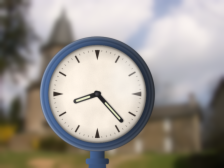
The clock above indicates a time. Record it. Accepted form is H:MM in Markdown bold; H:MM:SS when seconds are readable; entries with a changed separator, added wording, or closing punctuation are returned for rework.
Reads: **8:23**
